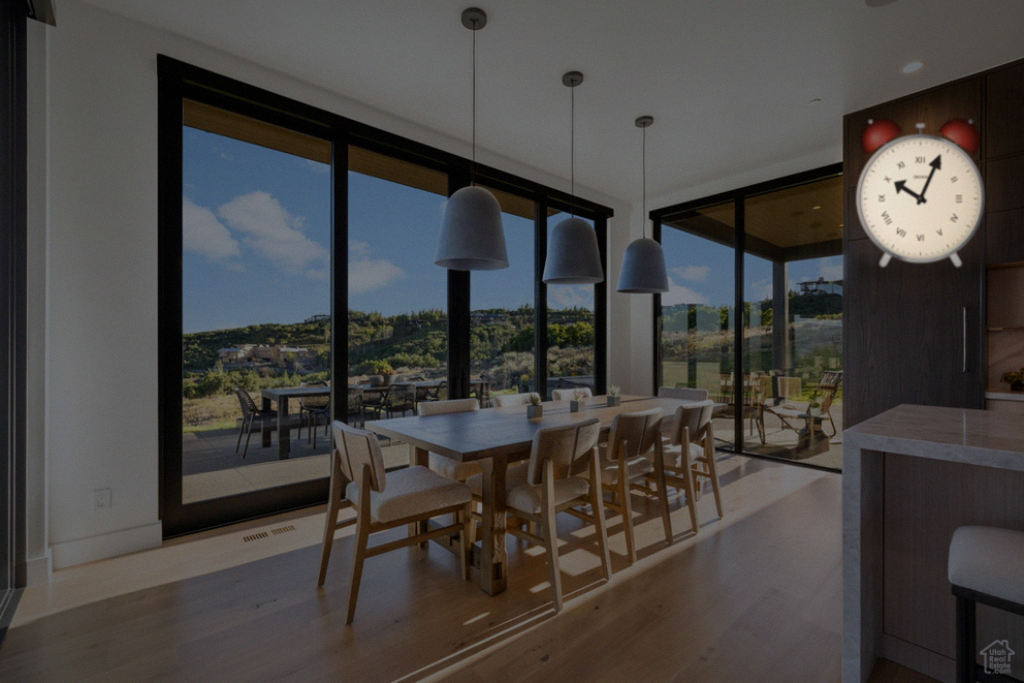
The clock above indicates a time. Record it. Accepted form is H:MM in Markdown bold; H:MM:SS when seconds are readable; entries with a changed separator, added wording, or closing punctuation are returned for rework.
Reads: **10:04**
